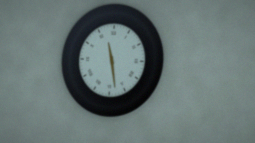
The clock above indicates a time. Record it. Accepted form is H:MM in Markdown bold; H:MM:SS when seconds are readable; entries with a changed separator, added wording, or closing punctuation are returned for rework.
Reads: **11:28**
